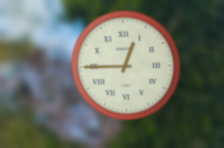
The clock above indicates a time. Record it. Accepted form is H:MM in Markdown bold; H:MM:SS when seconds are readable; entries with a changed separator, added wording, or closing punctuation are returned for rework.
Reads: **12:45**
